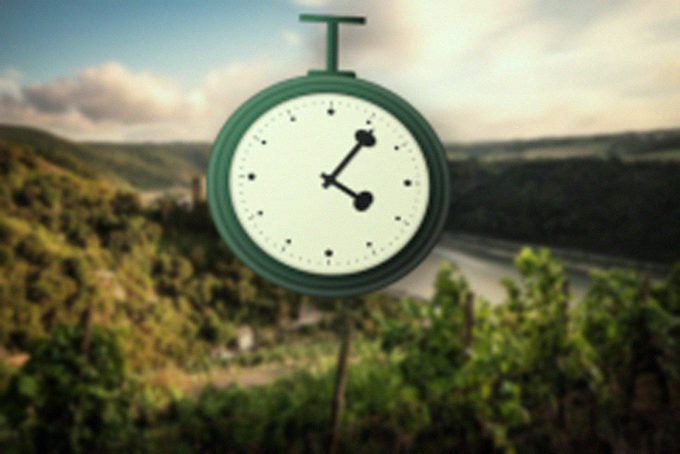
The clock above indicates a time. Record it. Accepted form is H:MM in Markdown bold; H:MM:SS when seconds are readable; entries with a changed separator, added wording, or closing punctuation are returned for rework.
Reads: **4:06**
